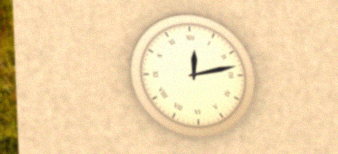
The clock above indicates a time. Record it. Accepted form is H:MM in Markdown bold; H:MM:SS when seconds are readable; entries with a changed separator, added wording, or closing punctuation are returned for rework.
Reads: **12:13**
